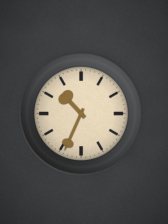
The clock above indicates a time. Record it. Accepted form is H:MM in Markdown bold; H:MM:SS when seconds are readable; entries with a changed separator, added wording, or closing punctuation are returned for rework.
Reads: **10:34**
